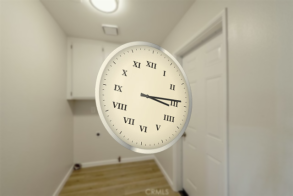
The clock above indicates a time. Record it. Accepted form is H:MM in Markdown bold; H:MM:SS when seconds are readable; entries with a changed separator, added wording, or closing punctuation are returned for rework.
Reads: **3:14**
